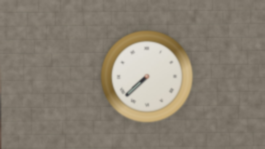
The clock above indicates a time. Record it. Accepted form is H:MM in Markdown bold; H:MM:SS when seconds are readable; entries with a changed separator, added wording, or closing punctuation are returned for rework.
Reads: **7:38**
